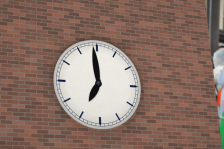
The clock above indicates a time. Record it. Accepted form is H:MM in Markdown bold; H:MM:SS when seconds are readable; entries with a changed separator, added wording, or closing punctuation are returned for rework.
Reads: **6:59**
